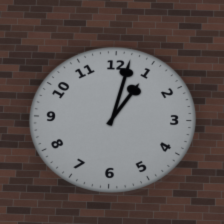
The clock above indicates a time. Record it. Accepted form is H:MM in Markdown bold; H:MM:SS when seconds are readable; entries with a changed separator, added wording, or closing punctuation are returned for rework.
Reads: **1:02**
